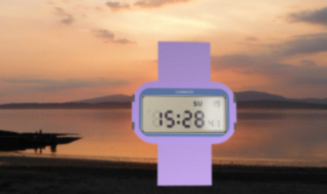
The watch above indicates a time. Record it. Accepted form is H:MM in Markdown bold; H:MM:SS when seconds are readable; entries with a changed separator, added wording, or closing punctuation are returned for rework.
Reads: **15:28**
